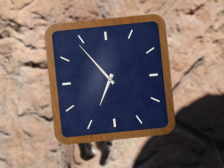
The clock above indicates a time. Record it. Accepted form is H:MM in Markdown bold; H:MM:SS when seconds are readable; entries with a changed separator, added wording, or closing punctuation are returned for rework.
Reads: **6:54**
